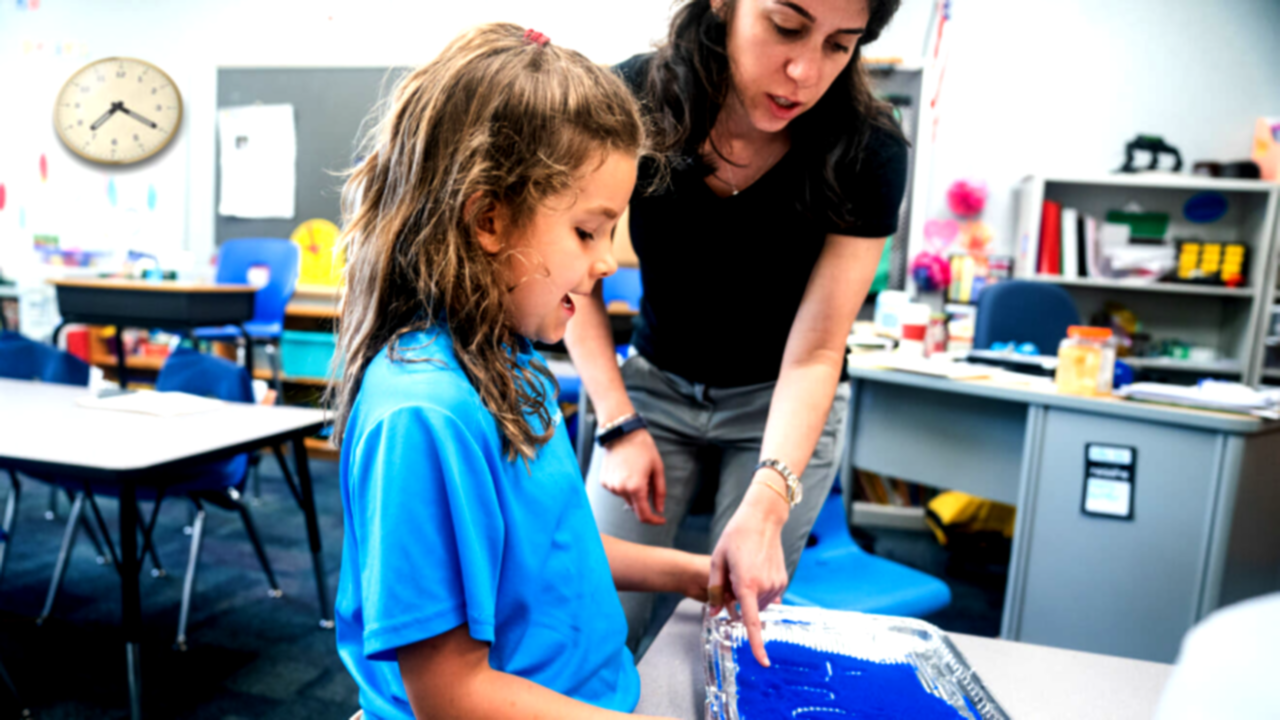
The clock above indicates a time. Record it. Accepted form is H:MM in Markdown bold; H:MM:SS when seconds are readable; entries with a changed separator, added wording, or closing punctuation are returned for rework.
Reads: **7:20**
